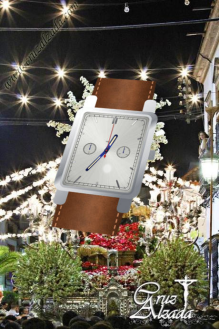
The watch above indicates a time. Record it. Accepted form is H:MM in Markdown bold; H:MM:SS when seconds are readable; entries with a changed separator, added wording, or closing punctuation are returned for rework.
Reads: **12:35**
